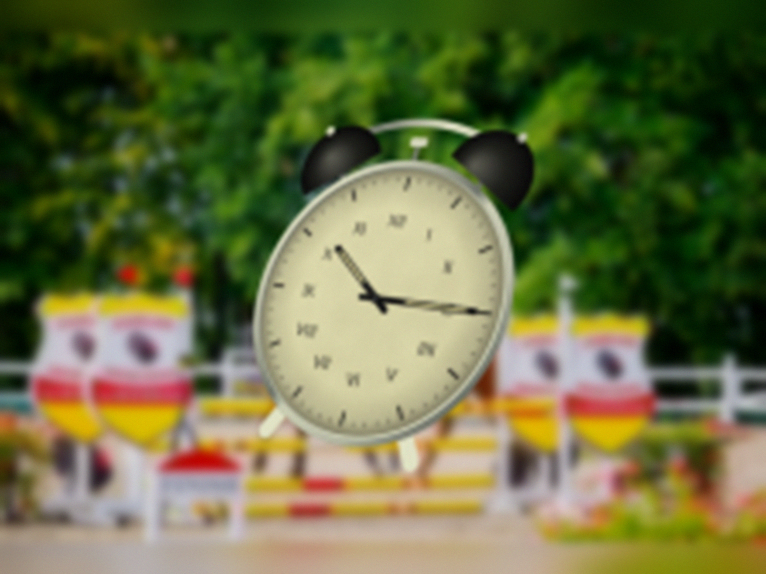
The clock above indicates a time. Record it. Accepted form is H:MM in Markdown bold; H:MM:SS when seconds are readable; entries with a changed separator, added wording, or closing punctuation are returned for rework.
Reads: **10:15**
